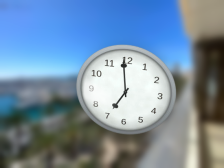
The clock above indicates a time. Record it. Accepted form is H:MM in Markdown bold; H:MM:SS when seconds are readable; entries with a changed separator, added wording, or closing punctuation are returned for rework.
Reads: **6:59**
